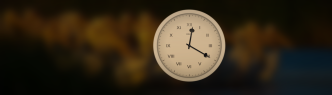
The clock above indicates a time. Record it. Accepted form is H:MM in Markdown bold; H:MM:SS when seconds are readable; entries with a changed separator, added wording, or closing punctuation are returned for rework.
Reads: **12:20**
